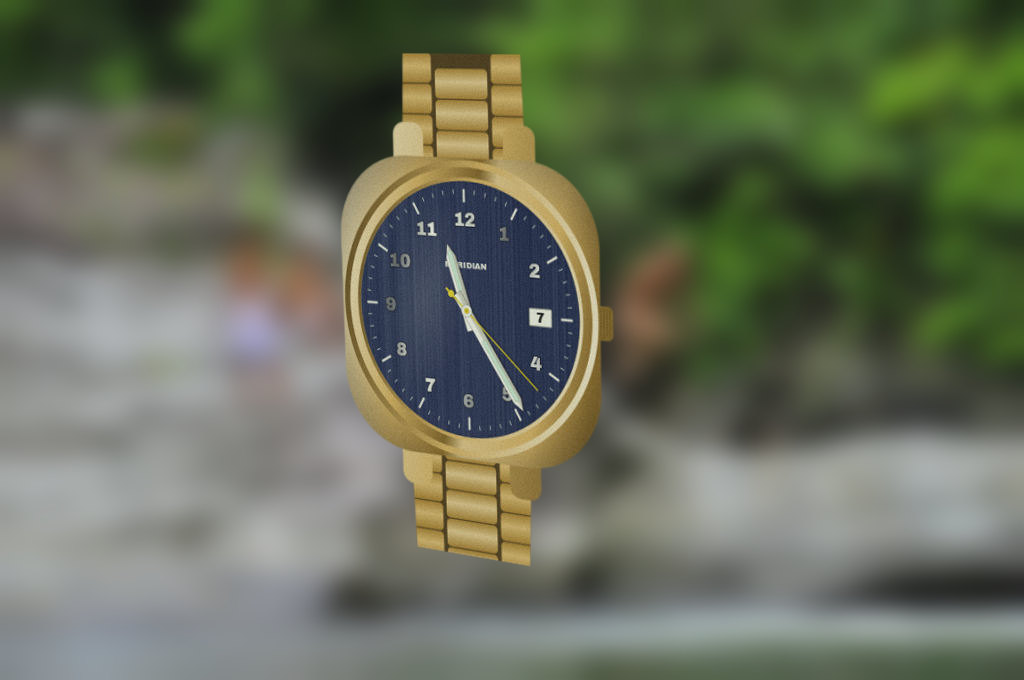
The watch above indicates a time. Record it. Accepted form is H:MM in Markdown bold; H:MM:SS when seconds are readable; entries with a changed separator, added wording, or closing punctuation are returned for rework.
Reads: **11:24:22**
